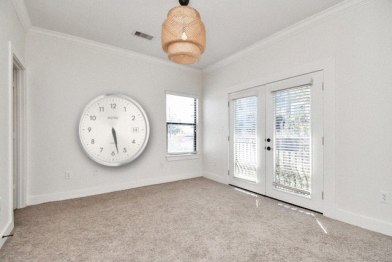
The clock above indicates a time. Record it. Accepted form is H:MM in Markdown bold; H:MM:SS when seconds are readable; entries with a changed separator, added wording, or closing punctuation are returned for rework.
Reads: **5:28**
